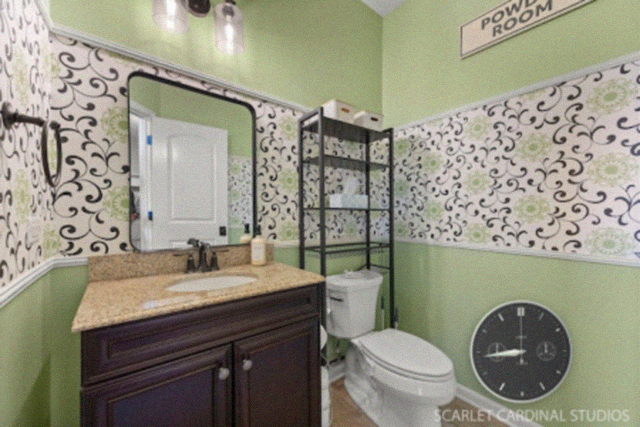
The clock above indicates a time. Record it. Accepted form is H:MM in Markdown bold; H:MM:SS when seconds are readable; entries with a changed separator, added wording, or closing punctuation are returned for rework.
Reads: **8:44**
